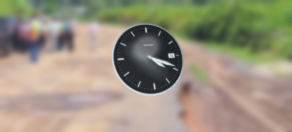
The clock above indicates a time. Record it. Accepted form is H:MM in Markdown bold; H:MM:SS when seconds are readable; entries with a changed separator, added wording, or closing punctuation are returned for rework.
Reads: **4:19**
